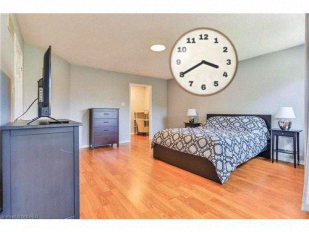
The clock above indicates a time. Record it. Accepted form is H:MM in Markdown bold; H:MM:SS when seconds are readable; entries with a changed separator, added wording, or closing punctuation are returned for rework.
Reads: **3:40**
